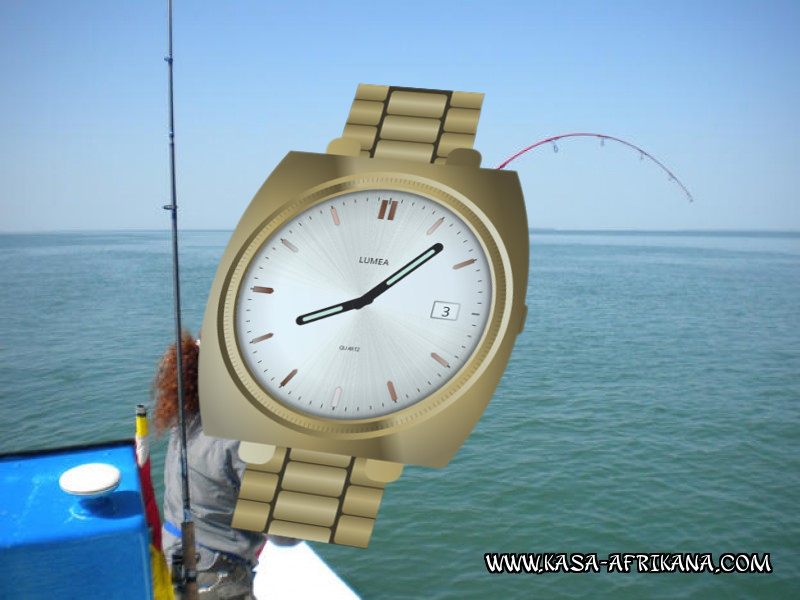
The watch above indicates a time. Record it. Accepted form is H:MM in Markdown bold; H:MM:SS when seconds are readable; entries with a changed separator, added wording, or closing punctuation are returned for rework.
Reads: **8:07**
